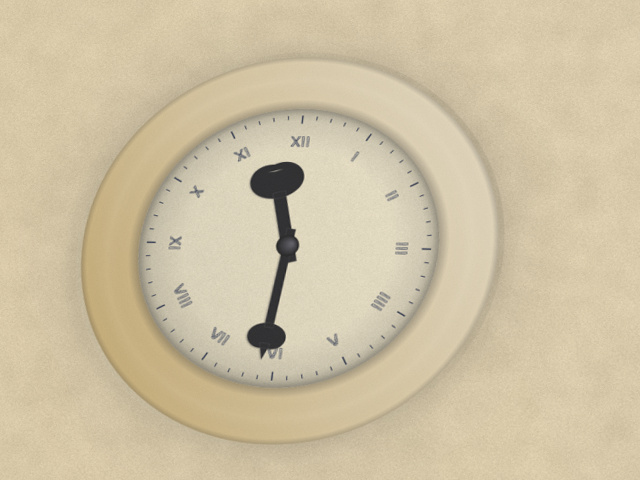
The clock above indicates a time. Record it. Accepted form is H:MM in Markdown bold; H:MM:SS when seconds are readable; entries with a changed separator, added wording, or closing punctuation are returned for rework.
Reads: **11:31**
